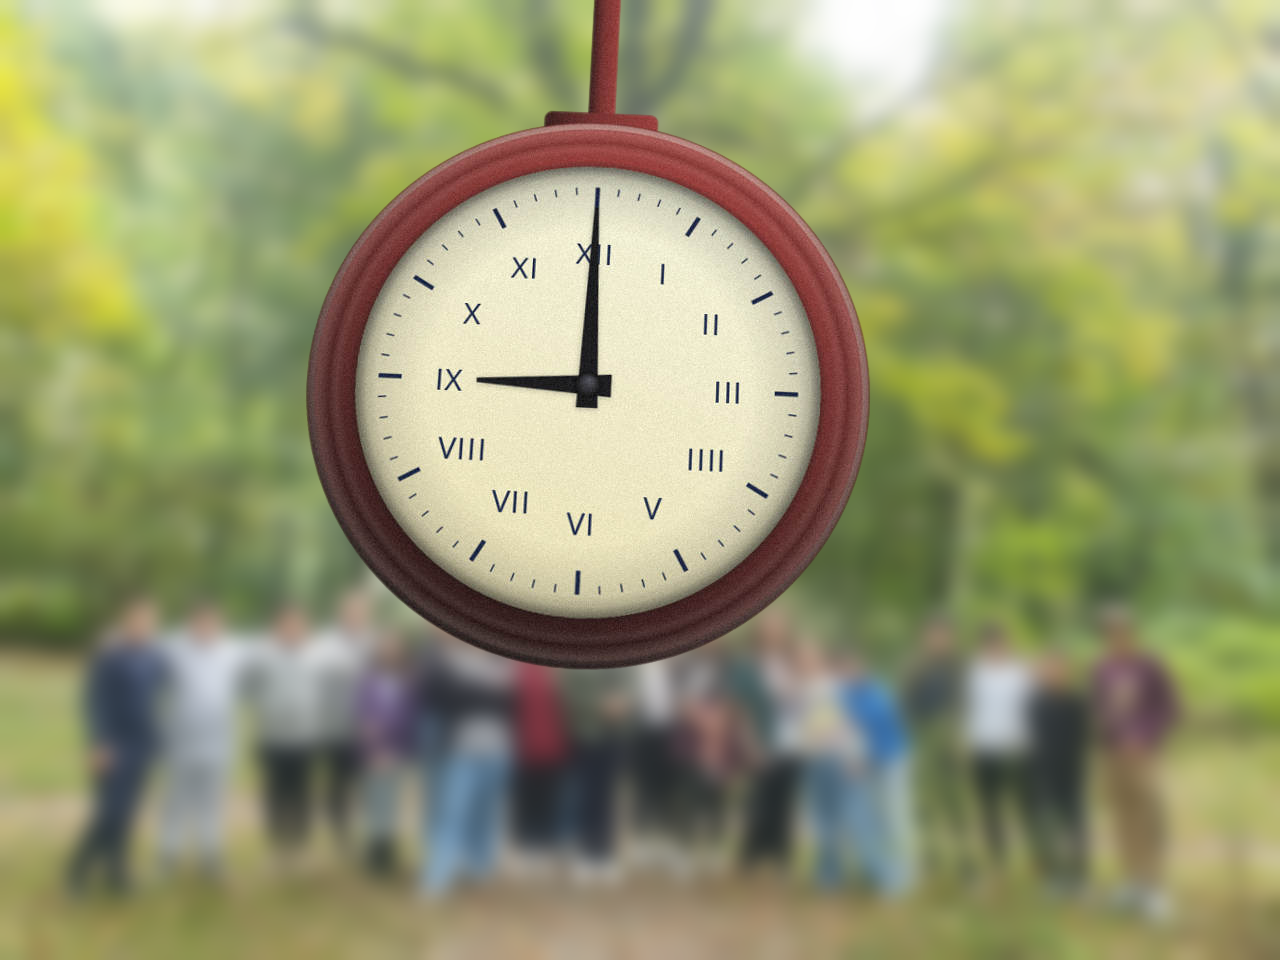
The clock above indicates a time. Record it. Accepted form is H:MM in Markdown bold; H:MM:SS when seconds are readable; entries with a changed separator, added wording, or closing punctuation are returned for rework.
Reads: **9:00**
